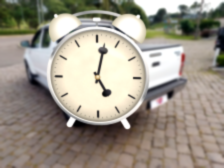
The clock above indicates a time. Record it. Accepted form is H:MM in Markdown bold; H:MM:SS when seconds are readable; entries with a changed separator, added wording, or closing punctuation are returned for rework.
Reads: **5:02**
